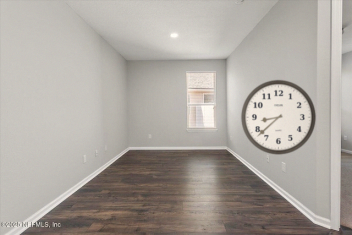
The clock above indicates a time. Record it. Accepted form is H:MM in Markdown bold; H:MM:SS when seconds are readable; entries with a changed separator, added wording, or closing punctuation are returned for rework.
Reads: **8:38**
